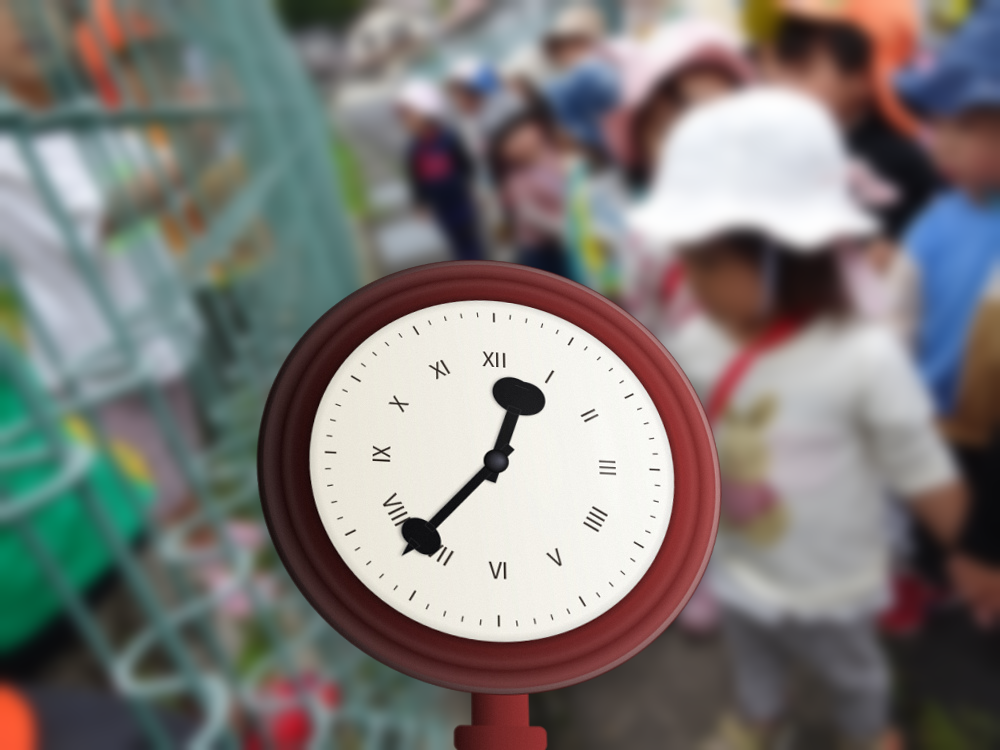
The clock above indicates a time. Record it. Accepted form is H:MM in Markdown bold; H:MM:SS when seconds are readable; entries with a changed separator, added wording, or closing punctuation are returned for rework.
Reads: **12:37**
